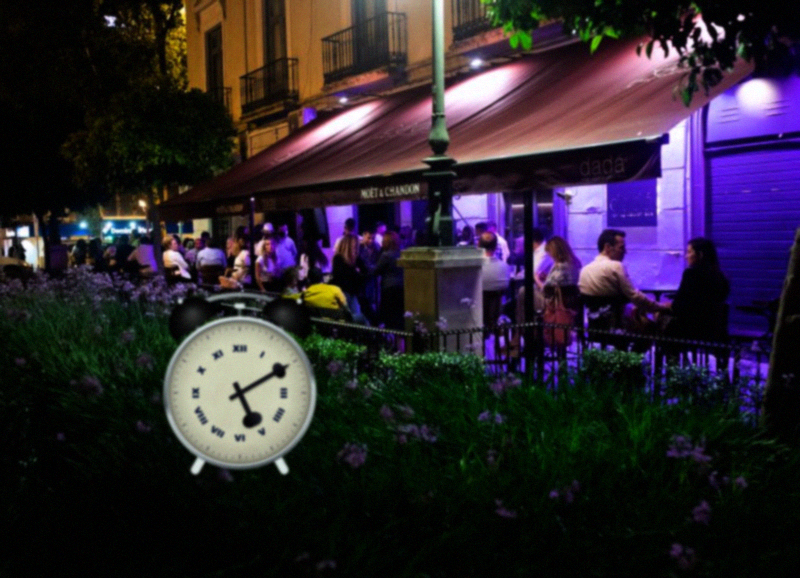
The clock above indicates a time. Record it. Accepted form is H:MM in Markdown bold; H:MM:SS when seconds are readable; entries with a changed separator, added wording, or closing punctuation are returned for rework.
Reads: **5:10**
